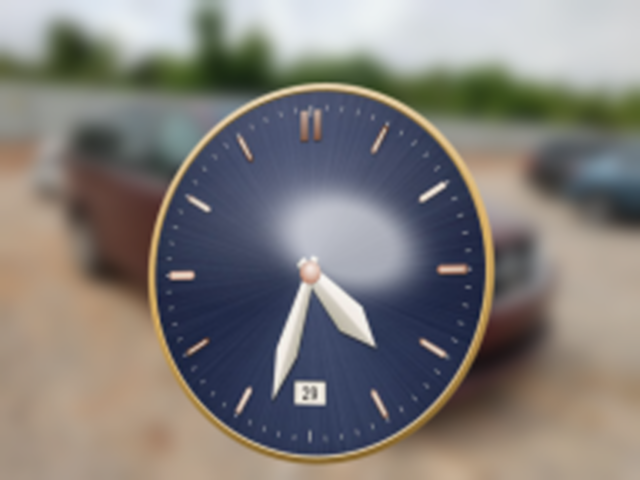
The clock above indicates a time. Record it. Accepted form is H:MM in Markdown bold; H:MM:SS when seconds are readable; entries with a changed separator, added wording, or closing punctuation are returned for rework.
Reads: **4:33**
